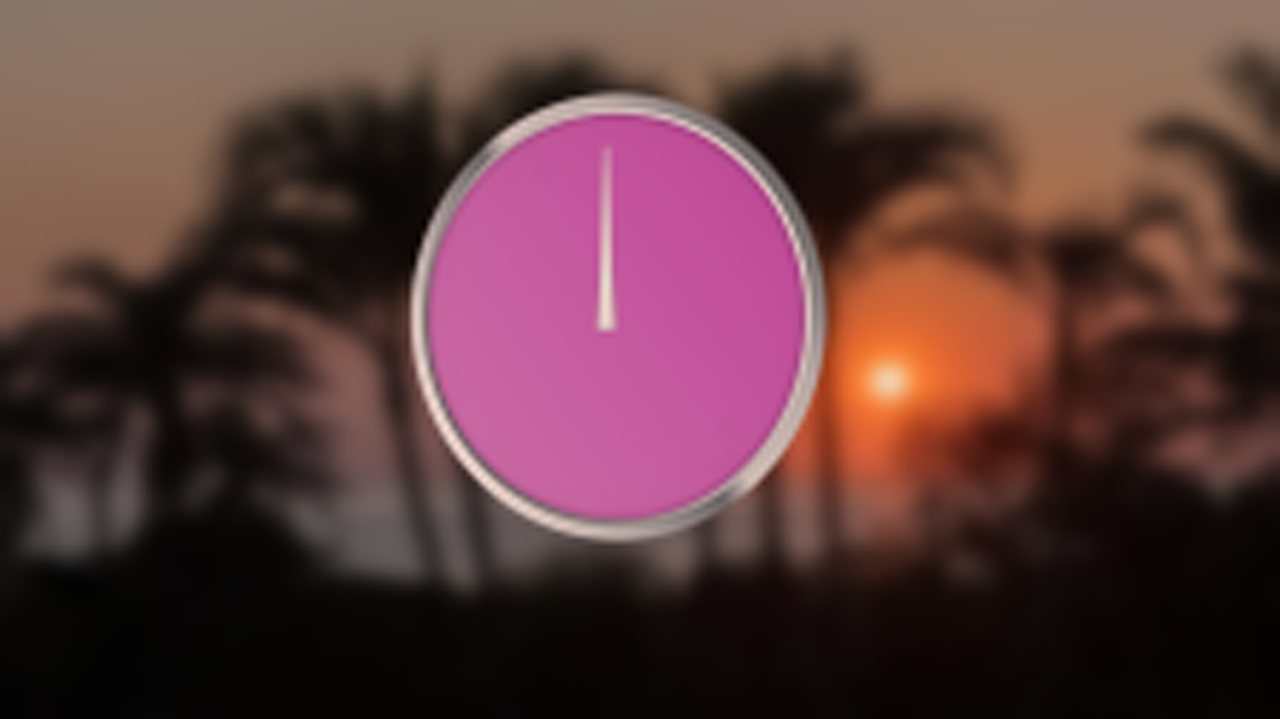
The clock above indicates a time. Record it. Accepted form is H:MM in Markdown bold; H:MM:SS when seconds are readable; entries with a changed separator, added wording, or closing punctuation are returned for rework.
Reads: **12:00**
